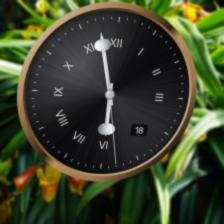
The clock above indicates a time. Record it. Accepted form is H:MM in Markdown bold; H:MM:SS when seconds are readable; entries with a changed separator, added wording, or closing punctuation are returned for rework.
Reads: **5:57:28**
